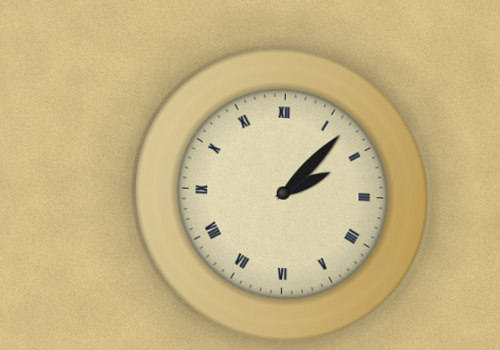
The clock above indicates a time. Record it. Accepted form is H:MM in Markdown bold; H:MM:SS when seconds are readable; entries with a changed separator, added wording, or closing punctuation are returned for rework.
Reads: **2:07**
